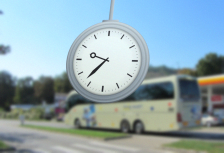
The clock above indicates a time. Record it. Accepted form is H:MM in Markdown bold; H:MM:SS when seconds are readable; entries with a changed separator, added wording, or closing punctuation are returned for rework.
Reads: **9:37**
